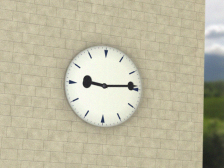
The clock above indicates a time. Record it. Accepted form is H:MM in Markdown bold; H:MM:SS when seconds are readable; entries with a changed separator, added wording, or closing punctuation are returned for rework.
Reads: **9:14**
